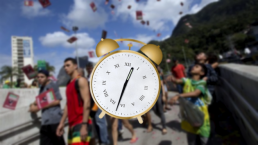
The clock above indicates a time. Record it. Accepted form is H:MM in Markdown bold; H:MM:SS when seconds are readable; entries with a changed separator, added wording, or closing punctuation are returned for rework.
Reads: **12:32**
